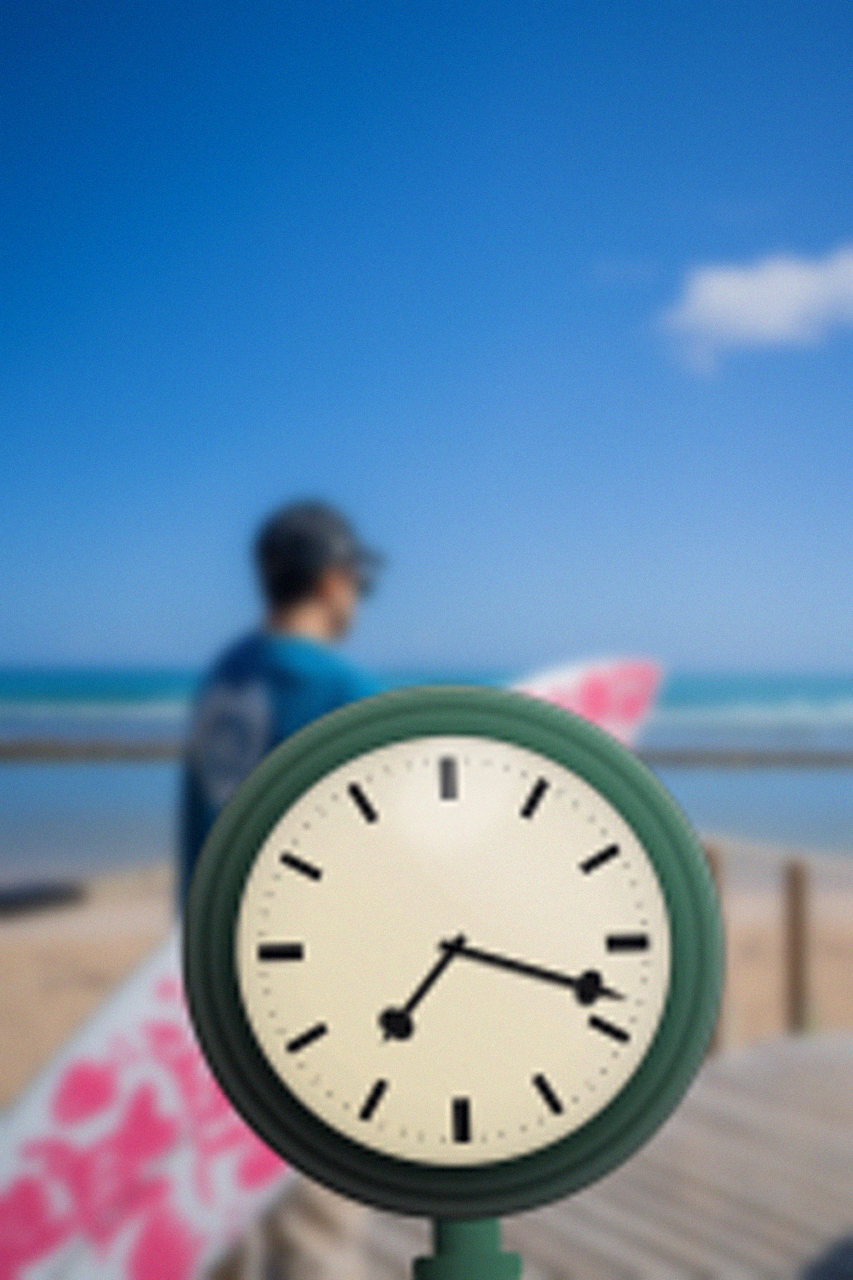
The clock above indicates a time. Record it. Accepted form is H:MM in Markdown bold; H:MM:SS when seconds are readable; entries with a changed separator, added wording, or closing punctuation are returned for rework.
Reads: **7:18**
